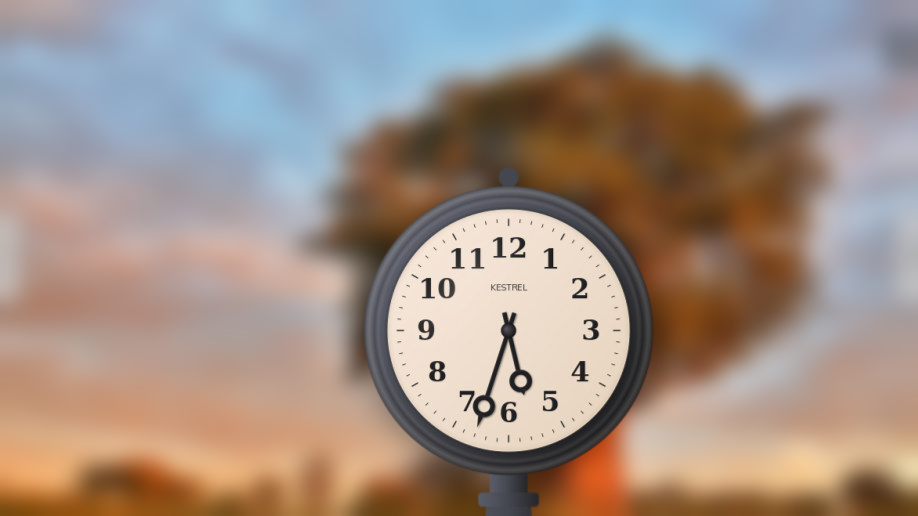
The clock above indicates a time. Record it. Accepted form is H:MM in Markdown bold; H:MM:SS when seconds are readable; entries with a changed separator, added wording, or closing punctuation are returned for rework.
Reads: **5:33**
